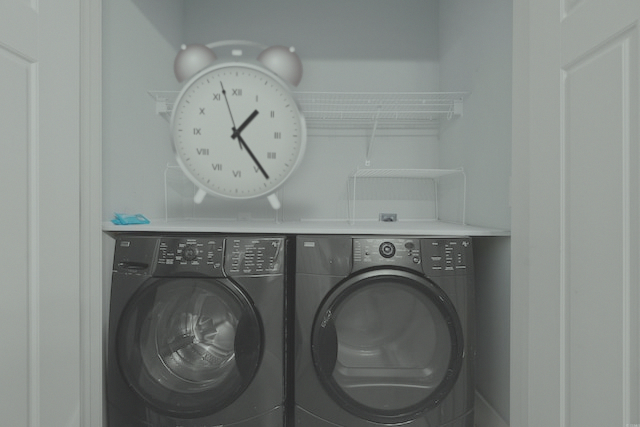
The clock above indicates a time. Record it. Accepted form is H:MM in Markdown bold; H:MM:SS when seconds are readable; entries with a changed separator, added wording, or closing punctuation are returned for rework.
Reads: **1:23:57**
